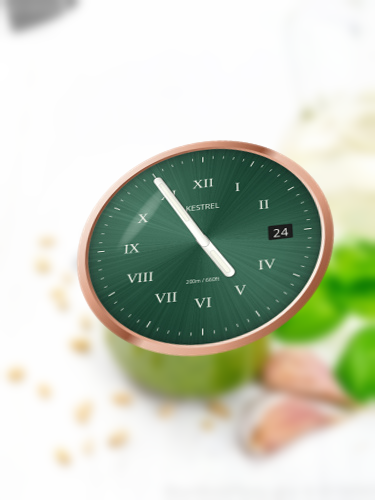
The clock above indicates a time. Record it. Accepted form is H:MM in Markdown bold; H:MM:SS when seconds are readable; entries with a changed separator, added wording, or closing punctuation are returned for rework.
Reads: **4:55**
